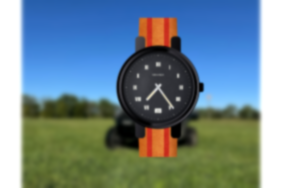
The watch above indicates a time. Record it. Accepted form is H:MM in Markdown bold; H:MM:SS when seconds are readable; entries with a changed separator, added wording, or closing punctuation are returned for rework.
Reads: **7:24**
